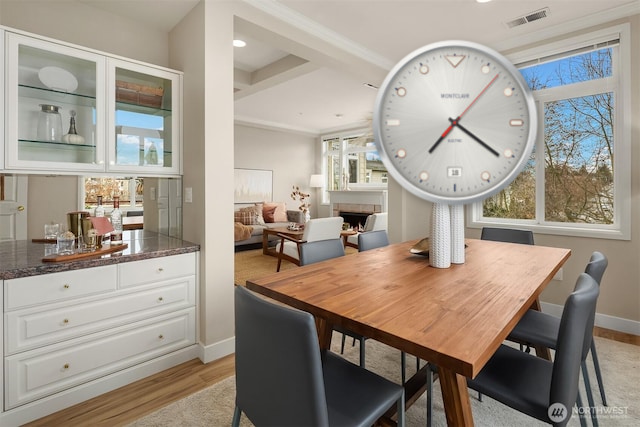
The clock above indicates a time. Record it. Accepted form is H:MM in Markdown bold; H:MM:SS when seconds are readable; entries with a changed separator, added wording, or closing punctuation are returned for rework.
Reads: **7:21:07**
